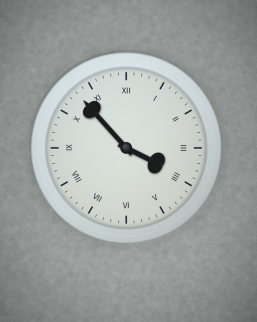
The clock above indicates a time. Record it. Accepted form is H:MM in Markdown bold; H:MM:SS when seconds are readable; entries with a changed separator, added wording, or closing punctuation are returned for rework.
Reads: **3:53**
